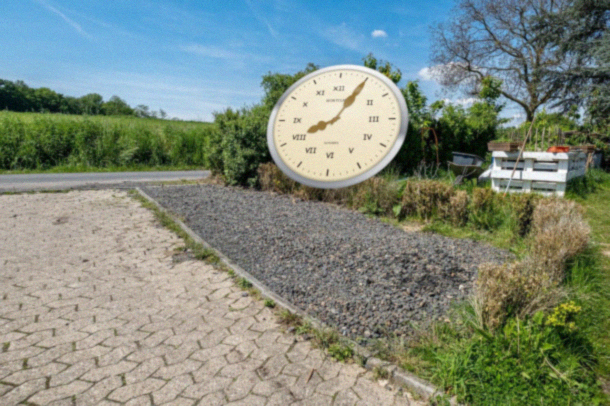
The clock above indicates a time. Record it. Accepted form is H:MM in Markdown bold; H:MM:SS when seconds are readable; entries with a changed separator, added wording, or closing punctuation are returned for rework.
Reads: **8:05**
